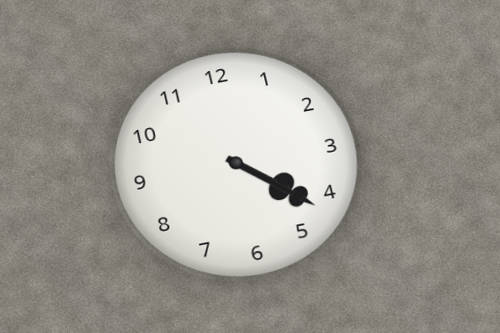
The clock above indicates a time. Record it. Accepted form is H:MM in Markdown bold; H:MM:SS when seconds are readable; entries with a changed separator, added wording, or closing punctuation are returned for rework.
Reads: **4:22**
